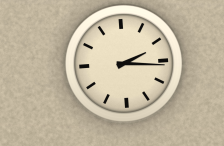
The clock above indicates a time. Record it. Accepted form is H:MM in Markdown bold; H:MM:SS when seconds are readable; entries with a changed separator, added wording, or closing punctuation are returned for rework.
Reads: **2:16**
